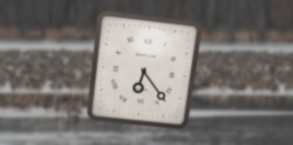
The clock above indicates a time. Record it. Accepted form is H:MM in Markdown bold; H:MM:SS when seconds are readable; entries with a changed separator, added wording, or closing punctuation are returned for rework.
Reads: **6:23**
